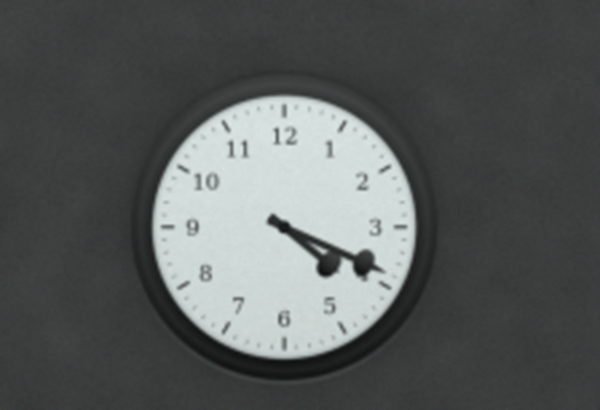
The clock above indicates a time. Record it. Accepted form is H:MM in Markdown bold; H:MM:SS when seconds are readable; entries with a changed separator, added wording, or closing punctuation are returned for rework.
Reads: **4:19**
